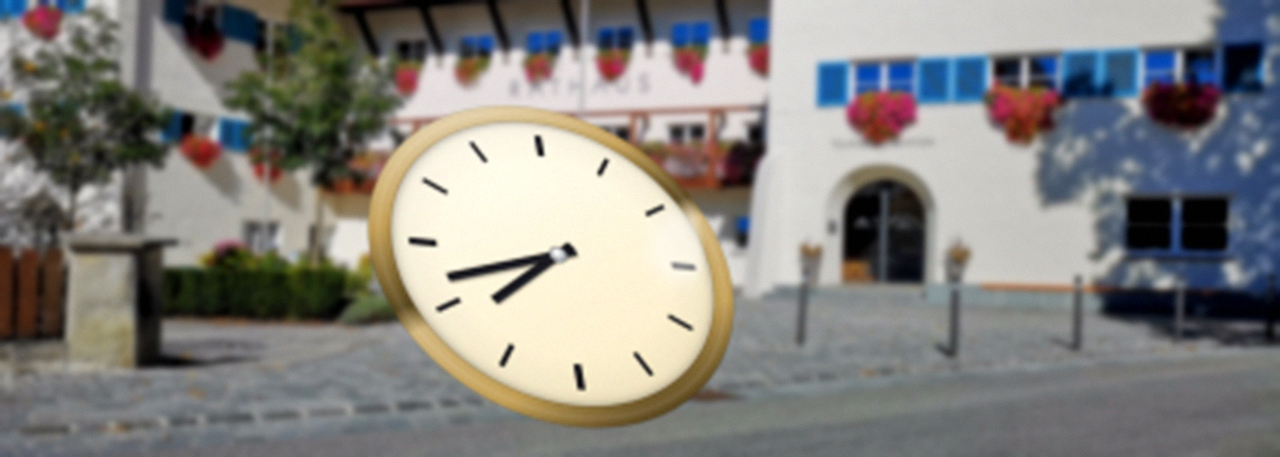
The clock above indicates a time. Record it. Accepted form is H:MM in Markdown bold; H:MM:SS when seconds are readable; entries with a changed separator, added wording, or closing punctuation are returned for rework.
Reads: **7:42**
